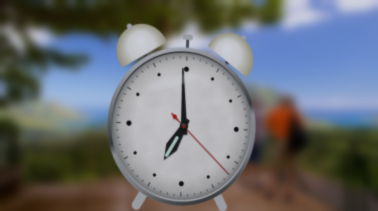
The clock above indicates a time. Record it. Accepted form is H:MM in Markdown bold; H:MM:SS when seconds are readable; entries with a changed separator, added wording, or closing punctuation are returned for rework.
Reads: **6:59:22**
